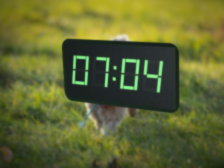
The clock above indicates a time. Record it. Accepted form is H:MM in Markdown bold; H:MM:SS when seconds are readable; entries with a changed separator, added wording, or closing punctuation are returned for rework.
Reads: **7:04**
